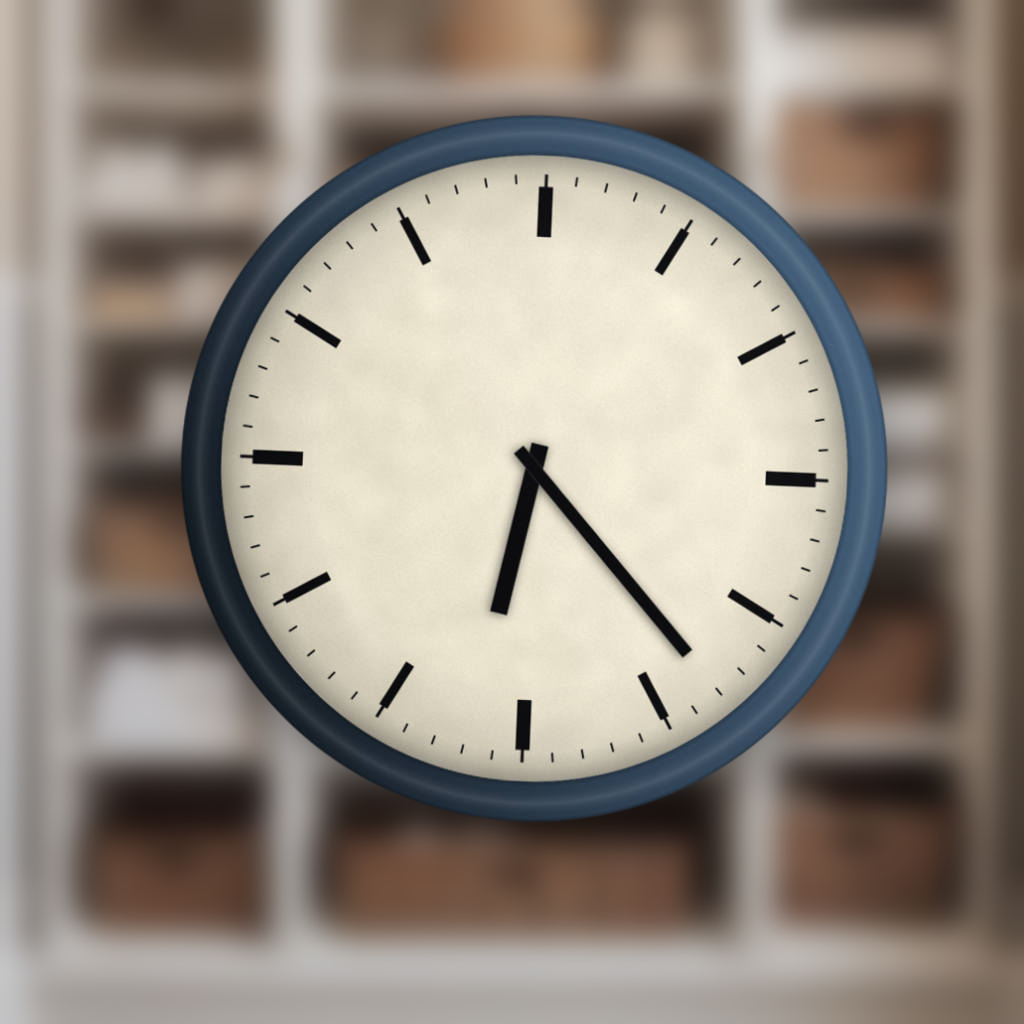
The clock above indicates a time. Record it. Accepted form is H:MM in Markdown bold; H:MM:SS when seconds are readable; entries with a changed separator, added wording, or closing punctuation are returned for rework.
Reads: **6:23**
